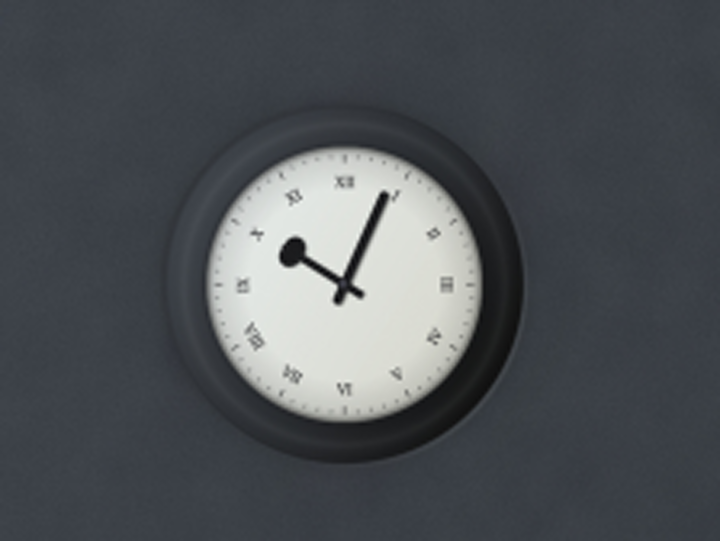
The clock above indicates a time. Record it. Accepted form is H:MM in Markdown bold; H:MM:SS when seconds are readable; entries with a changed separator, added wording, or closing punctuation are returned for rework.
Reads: **10:04**
